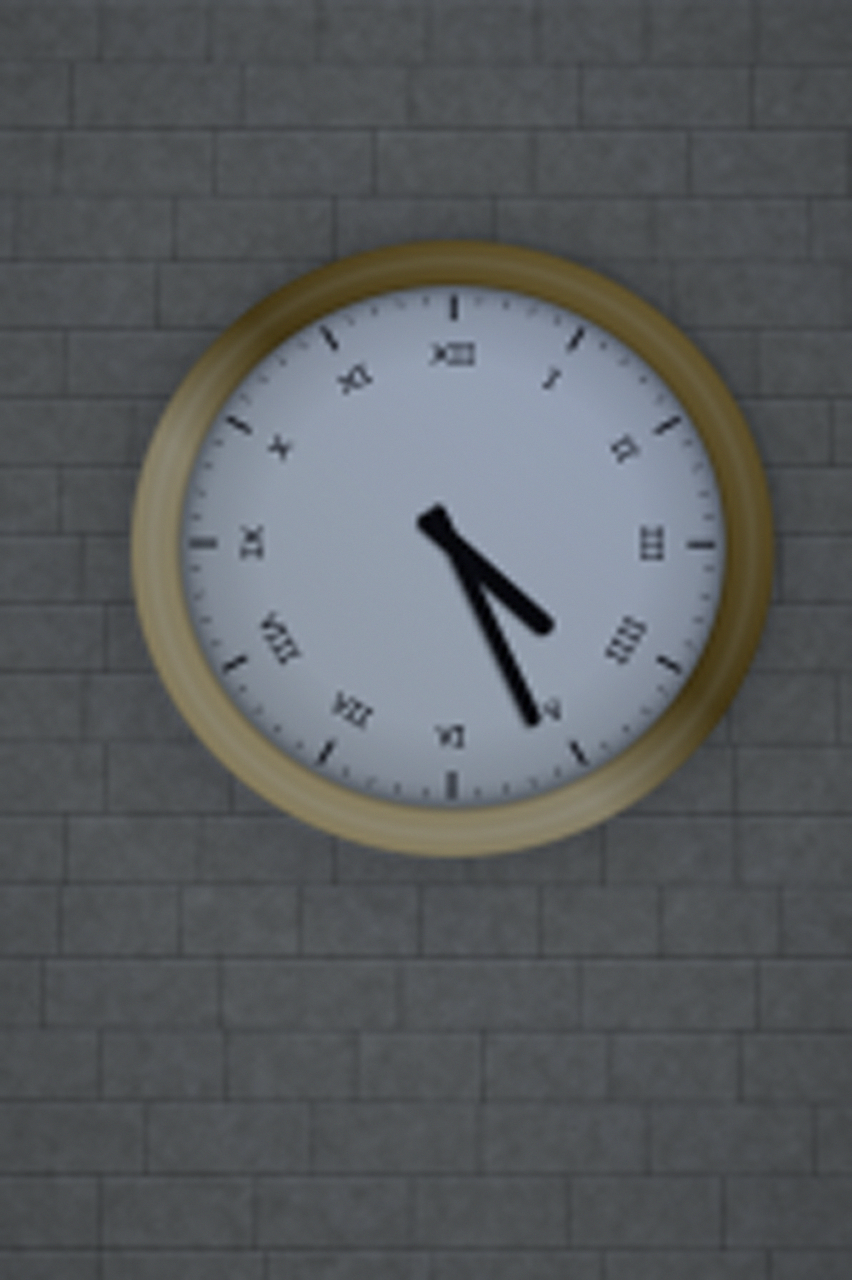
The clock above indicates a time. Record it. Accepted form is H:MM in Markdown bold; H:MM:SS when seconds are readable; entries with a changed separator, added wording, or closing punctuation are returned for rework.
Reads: **4:26**
